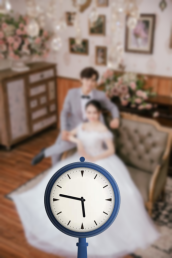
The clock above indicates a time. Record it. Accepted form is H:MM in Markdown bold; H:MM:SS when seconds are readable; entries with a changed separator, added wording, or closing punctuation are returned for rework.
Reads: **5:47**
